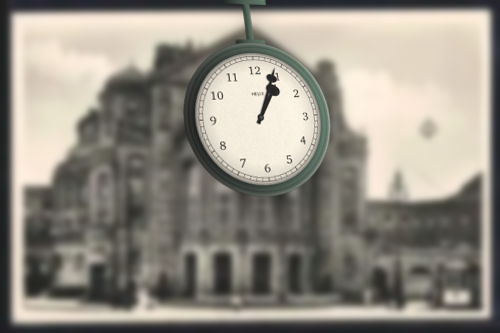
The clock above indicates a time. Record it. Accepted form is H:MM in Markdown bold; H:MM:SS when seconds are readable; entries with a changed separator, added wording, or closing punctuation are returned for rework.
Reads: **1:04**
